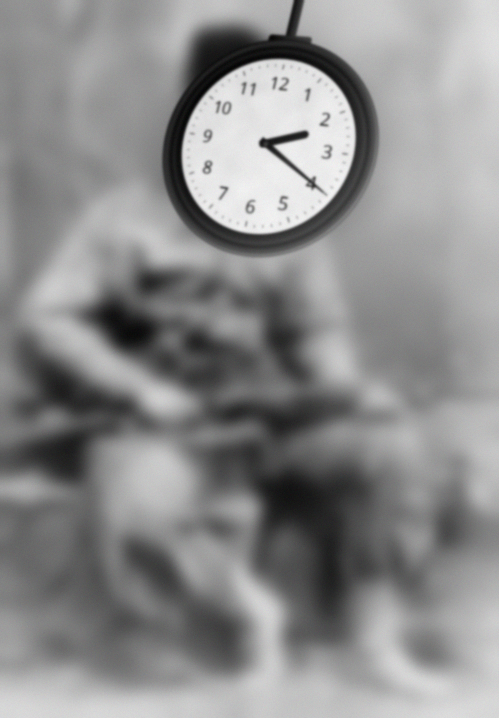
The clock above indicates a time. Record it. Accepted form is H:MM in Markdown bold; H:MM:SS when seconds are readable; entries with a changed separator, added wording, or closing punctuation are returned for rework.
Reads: **2:20**
